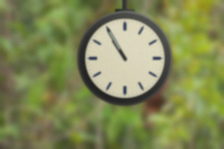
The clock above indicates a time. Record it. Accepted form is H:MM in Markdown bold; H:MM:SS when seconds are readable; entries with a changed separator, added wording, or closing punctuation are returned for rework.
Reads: **10:55**
